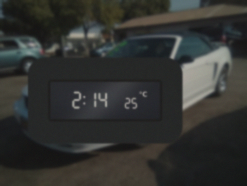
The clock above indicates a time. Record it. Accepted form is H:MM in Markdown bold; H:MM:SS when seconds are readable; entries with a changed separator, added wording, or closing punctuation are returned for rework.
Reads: **2:14**
